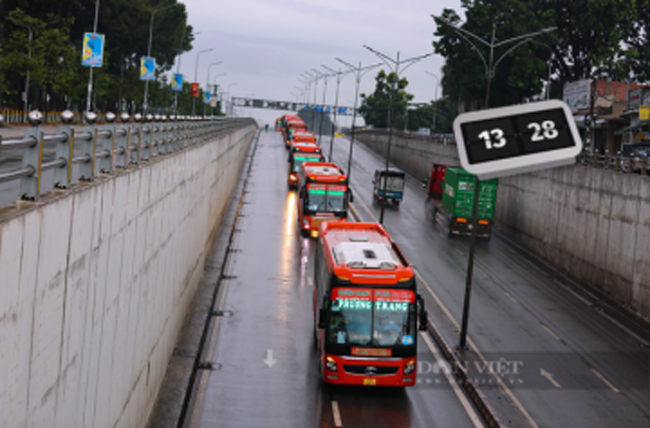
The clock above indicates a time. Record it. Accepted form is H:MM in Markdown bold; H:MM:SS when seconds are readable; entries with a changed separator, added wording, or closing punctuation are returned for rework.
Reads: **13:28**
